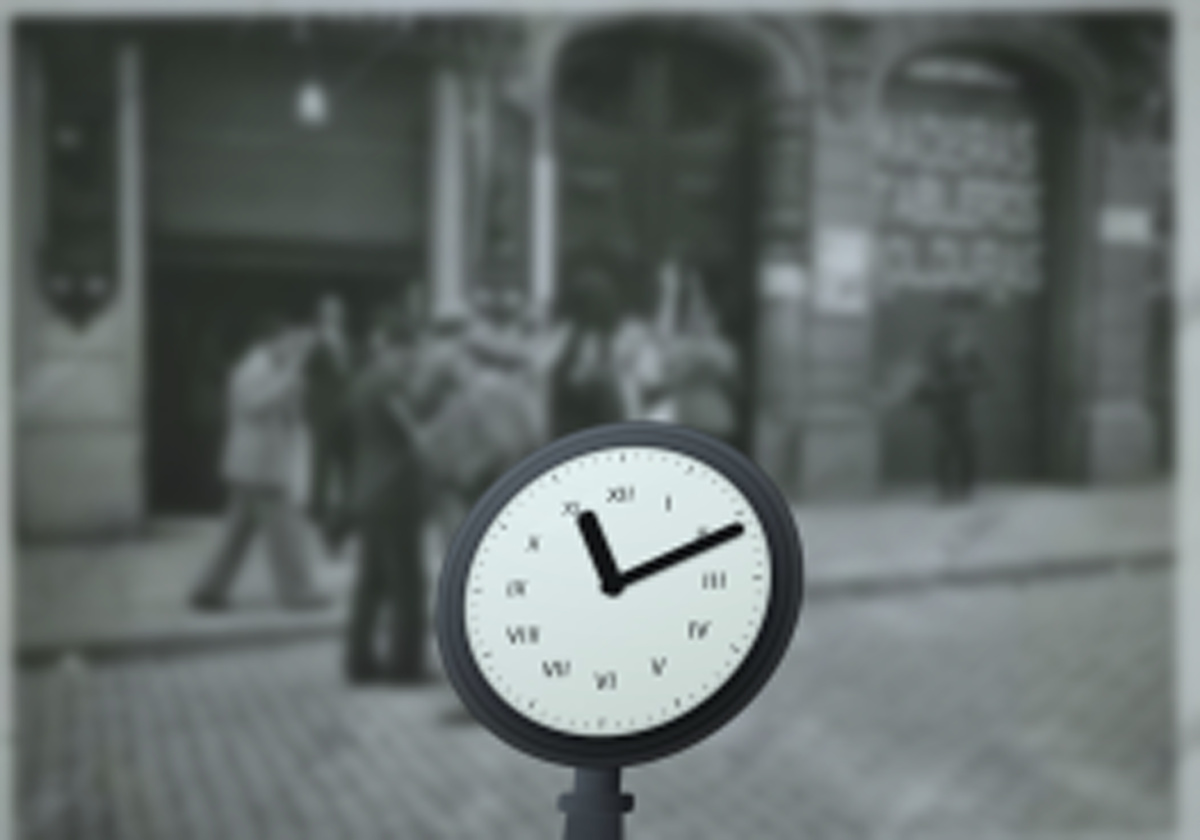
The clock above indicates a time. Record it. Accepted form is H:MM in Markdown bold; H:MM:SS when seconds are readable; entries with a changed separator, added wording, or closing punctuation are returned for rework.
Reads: **11:11**
